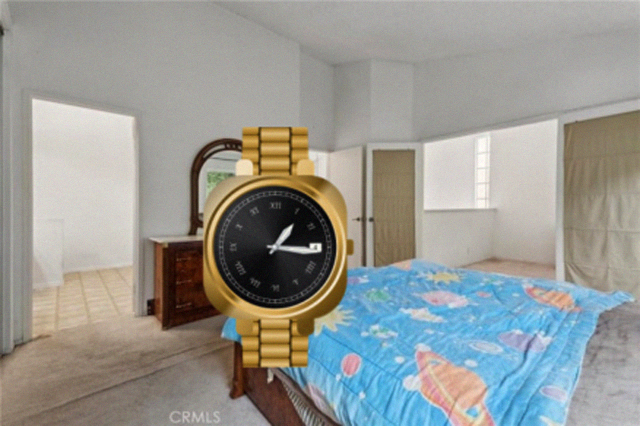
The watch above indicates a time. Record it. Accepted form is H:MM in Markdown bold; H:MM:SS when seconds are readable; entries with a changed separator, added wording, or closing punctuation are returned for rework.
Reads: **1:16**
